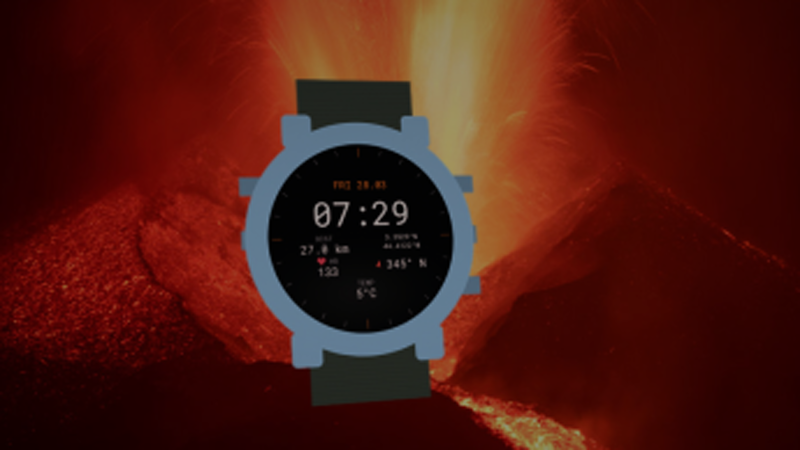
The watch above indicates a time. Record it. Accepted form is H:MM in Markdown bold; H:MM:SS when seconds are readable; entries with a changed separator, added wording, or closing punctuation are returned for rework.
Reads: **7:29**
